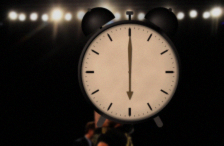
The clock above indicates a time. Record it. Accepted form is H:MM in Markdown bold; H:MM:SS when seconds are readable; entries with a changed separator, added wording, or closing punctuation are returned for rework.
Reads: **6:00**
